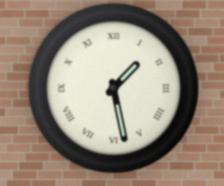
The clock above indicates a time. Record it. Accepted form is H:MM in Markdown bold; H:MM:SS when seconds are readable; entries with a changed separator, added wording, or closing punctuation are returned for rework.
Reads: **1:28**
